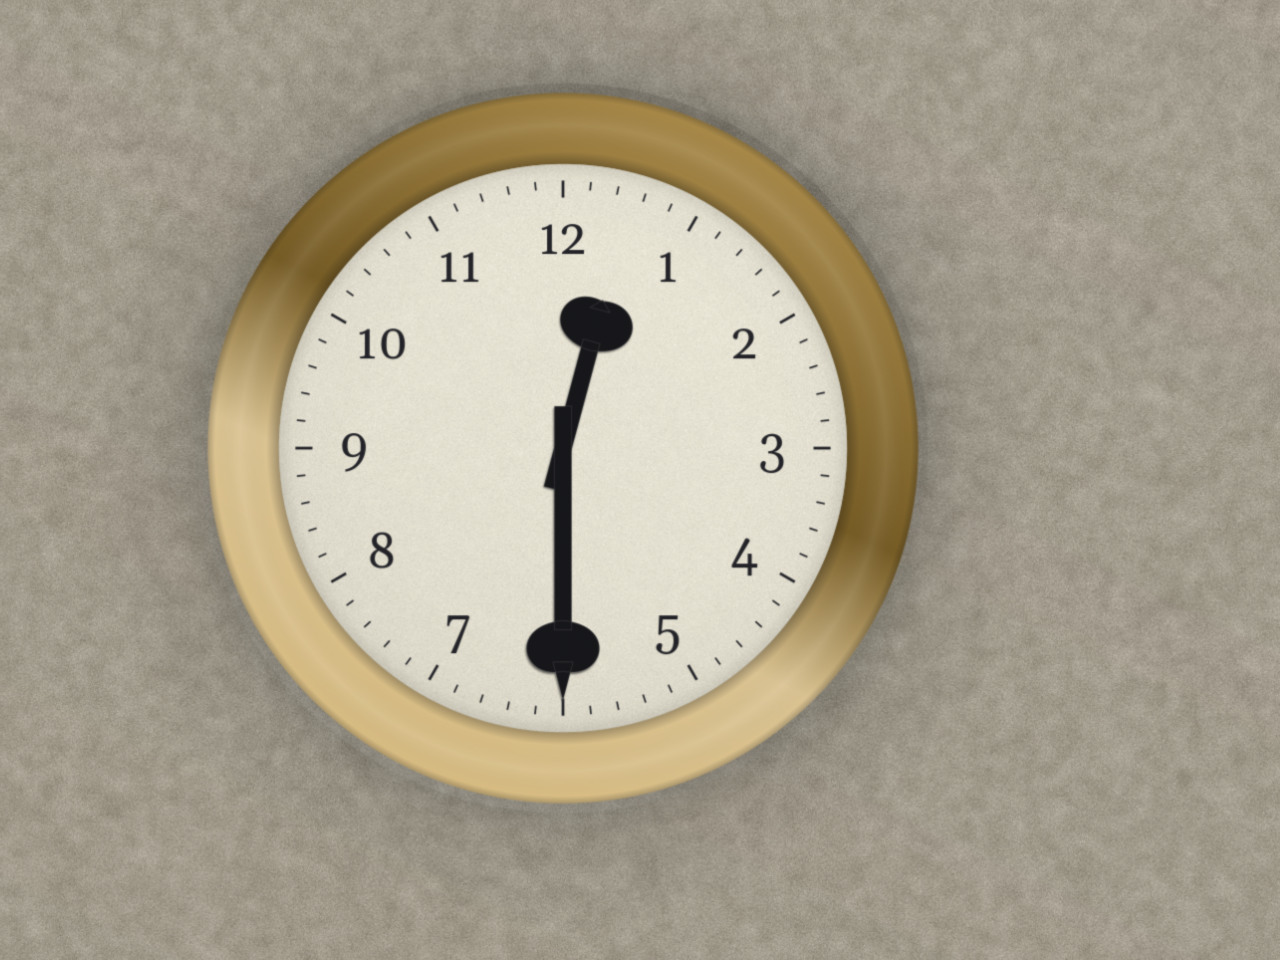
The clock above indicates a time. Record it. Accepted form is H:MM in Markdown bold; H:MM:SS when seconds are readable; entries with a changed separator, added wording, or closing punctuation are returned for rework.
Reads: **12:30**
